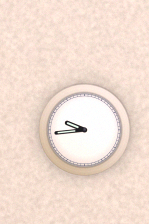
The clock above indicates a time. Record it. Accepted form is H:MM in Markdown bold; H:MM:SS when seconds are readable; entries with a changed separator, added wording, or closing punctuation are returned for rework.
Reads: **9:44**
